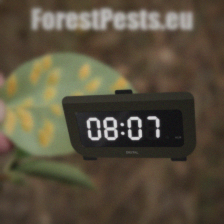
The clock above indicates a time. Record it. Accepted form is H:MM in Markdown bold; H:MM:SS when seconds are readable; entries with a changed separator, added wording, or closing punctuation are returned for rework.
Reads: **8:07**
